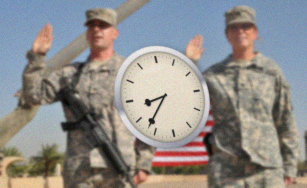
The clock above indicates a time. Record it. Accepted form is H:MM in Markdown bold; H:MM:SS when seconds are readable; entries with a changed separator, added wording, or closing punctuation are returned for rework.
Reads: **8:37**
